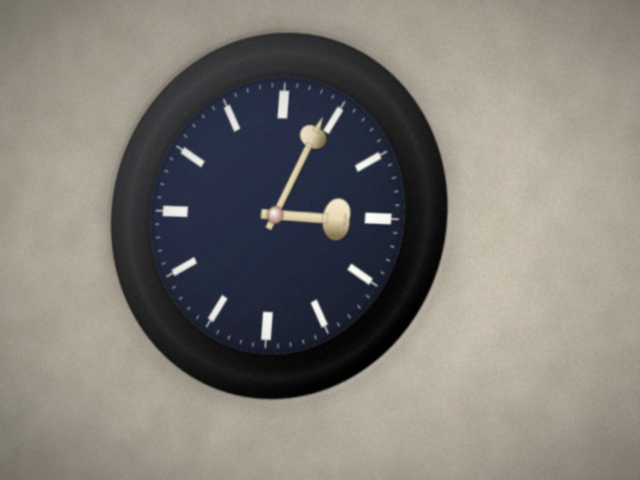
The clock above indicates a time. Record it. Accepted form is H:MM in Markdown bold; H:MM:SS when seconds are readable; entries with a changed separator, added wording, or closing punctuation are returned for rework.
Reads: **3:04**
